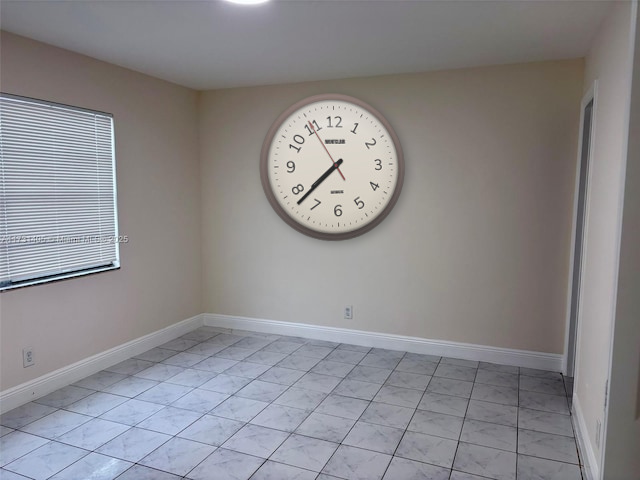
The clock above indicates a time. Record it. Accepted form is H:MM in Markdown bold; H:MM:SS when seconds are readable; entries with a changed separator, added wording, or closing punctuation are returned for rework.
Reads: **7:37:55**
